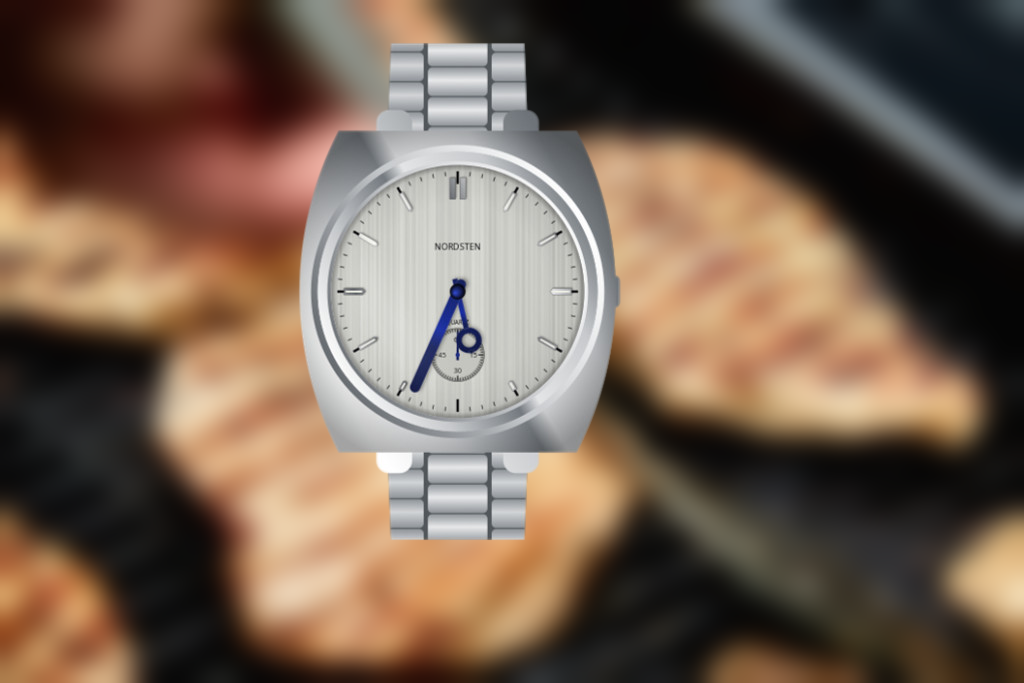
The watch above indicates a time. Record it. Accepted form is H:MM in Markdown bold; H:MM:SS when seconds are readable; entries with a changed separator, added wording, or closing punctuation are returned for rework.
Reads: **5:34**
